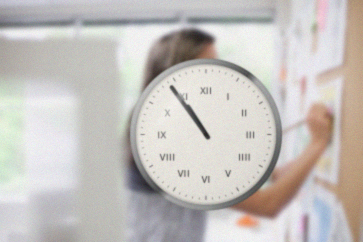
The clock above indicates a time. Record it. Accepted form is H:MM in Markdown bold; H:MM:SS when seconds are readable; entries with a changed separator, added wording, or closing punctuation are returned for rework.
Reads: **10:54**
